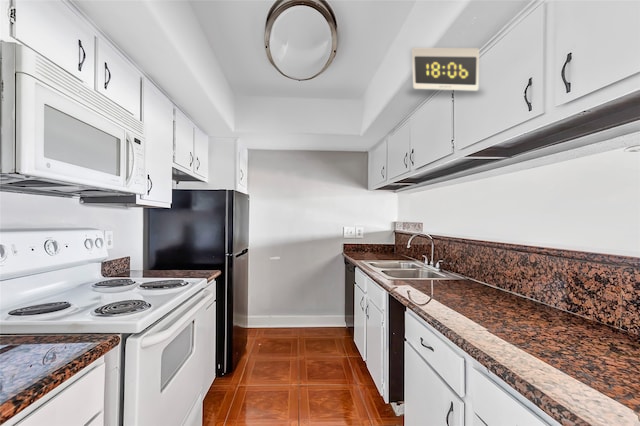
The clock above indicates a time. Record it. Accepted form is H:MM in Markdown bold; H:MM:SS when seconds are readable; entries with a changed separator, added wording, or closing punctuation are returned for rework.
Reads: **18:06**
